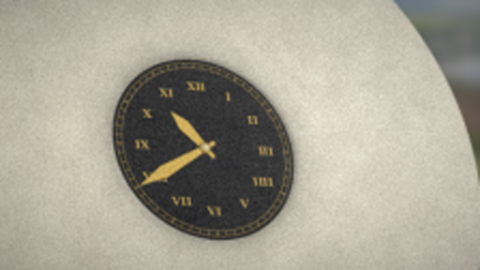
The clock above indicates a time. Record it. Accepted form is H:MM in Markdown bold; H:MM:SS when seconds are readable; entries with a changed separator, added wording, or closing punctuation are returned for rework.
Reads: **10:40**
